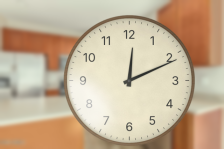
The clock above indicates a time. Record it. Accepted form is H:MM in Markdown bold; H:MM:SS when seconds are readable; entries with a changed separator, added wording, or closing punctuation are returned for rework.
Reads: **12:11**
